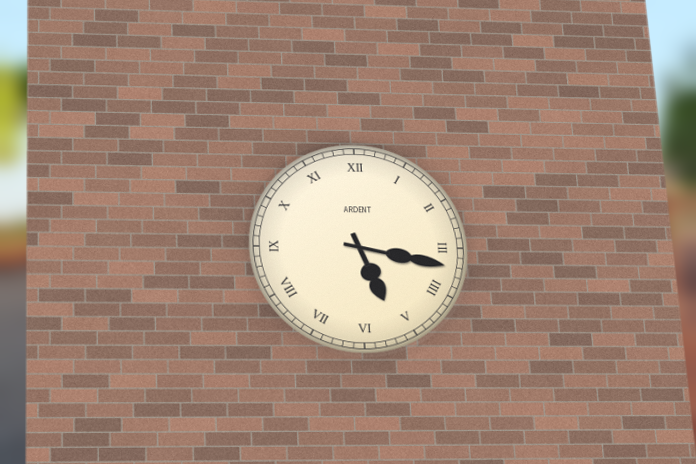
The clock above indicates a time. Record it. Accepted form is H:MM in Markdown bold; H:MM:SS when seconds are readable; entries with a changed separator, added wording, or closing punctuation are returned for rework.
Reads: **5:17**
